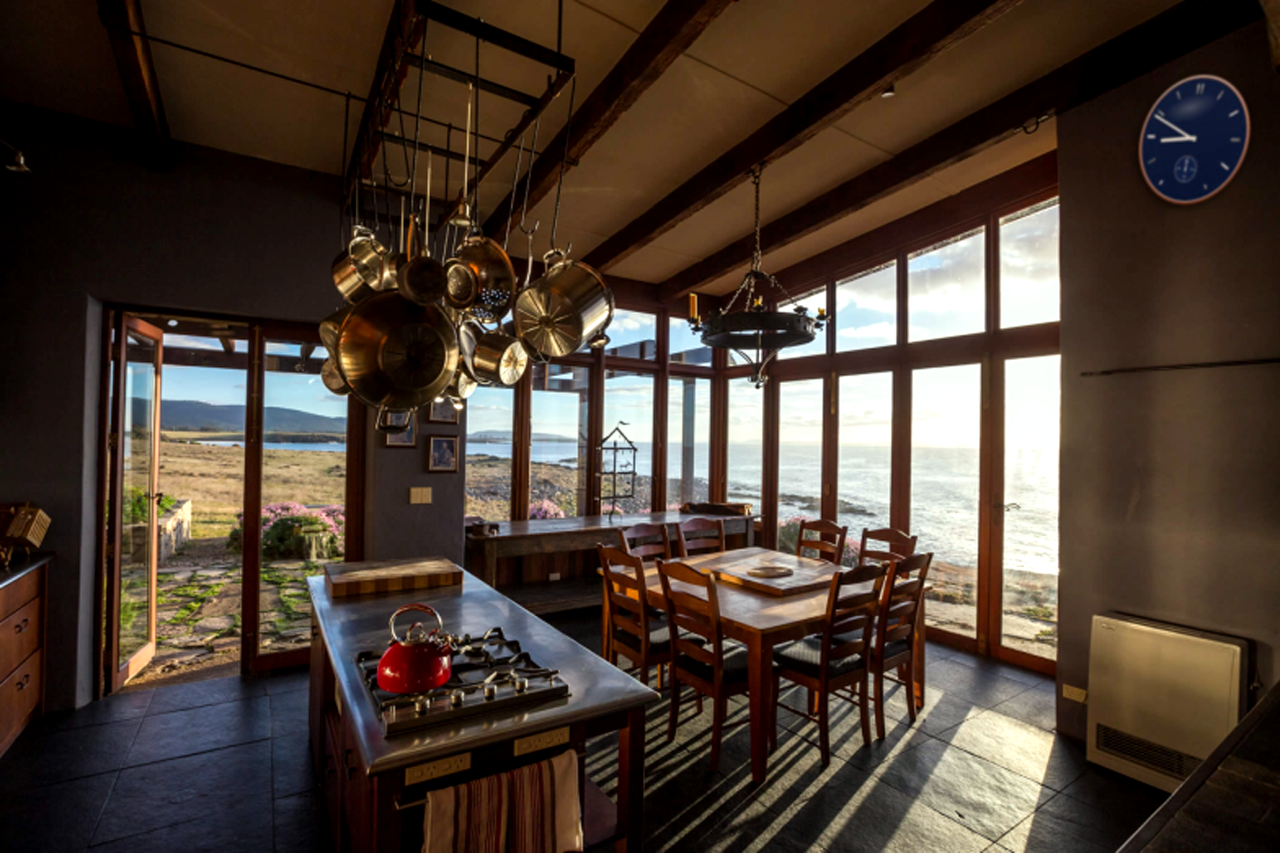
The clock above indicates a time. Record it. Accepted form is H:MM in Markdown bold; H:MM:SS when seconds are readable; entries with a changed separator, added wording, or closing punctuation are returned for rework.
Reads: **8:49**
